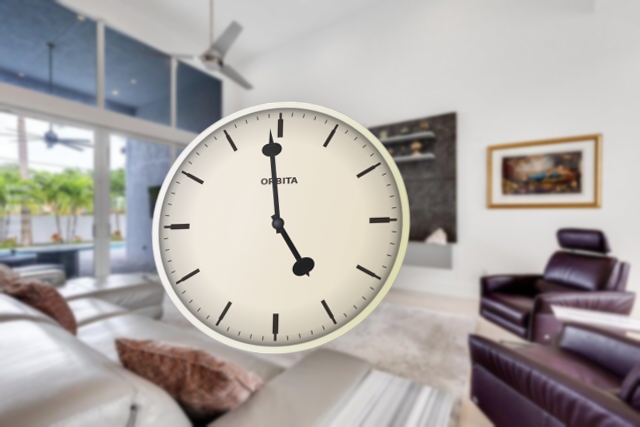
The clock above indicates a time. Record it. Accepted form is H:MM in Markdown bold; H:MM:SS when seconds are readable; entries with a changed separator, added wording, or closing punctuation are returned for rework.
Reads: **4:59**
